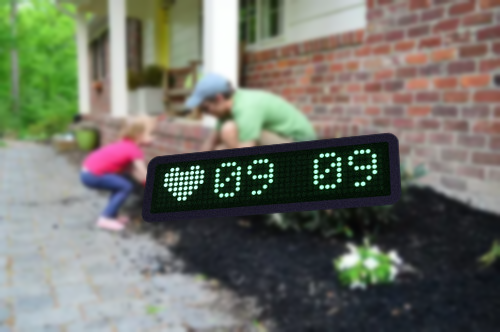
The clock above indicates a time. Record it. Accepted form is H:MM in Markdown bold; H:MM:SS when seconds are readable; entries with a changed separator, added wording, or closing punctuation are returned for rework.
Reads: **9:09**
